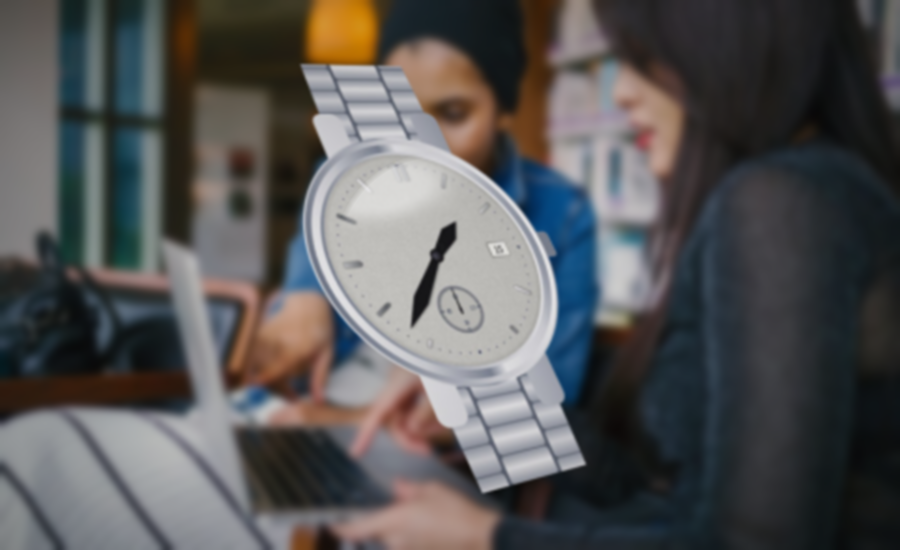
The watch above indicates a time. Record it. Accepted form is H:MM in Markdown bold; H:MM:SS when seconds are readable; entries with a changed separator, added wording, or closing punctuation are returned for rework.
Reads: **1:37**
